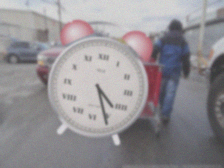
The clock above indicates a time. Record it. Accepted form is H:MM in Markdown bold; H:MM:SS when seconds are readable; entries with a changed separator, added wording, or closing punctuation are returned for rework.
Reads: **4:26**
